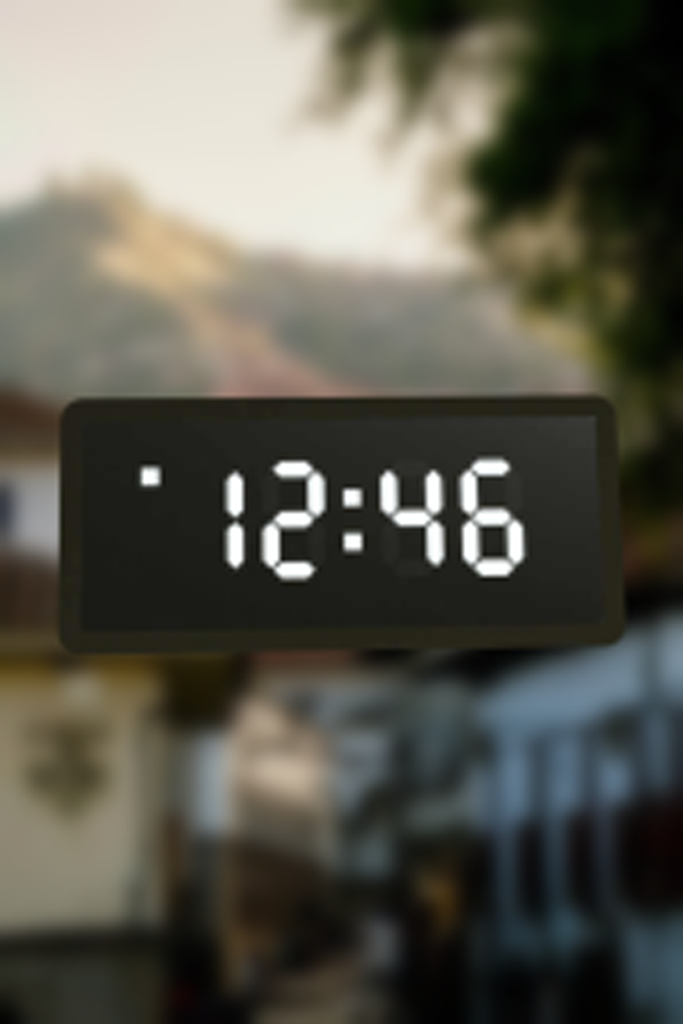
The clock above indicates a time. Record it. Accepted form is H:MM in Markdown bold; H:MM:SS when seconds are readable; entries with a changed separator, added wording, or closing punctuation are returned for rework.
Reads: **12:46**
